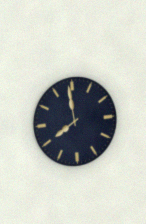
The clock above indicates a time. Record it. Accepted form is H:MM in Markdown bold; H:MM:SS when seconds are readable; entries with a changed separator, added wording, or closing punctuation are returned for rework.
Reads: **7:59**
